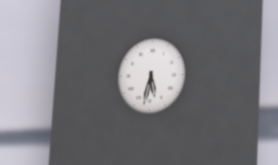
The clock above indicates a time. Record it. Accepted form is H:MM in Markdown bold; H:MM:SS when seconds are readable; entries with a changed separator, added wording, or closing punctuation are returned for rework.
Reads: **5:32**
